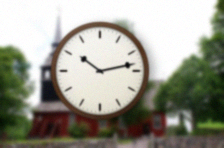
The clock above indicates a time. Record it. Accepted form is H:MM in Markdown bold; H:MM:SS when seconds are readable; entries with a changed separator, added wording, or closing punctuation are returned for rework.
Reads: **10:13**
